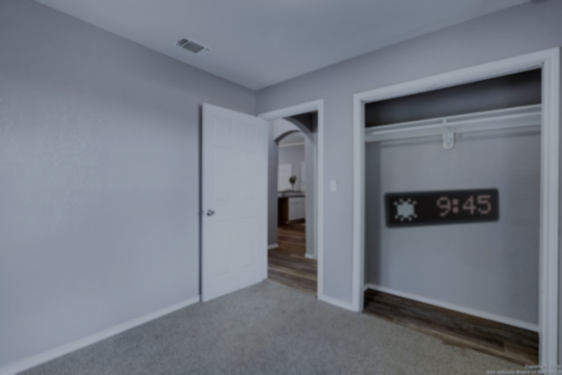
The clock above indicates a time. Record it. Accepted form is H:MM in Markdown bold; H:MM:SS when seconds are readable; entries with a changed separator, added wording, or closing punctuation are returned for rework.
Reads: **9:45**
